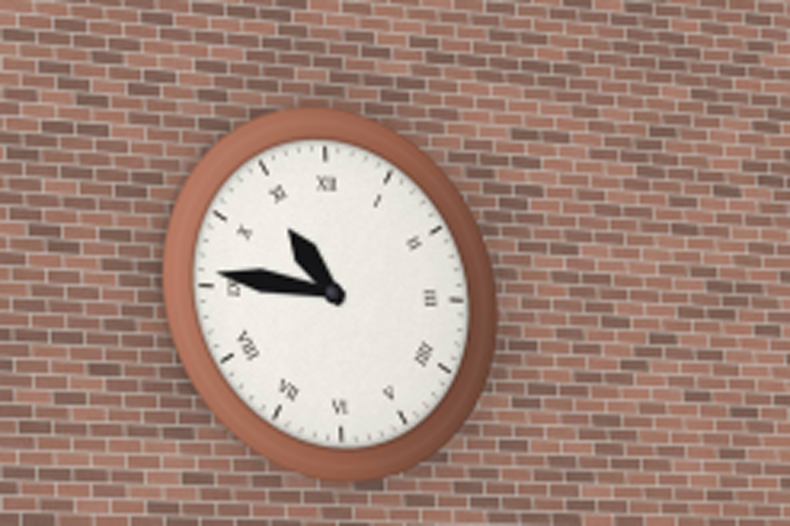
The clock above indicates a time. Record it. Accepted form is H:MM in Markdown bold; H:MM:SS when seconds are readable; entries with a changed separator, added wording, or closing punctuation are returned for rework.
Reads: **10:46**
